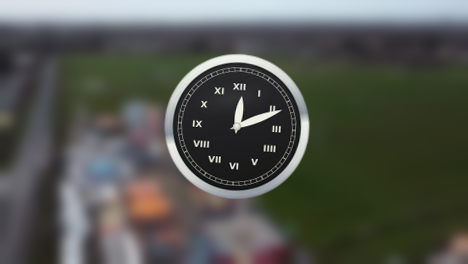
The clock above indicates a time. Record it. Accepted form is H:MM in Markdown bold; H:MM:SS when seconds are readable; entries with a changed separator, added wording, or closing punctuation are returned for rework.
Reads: **12:11**
